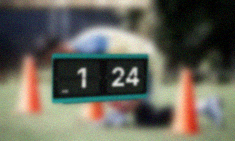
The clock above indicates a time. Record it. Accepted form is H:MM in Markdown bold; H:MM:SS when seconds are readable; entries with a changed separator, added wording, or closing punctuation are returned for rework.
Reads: **1:24**
